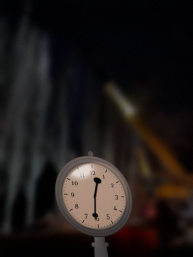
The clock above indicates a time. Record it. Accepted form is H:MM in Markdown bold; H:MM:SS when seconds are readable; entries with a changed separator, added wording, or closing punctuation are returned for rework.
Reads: **12:31**
